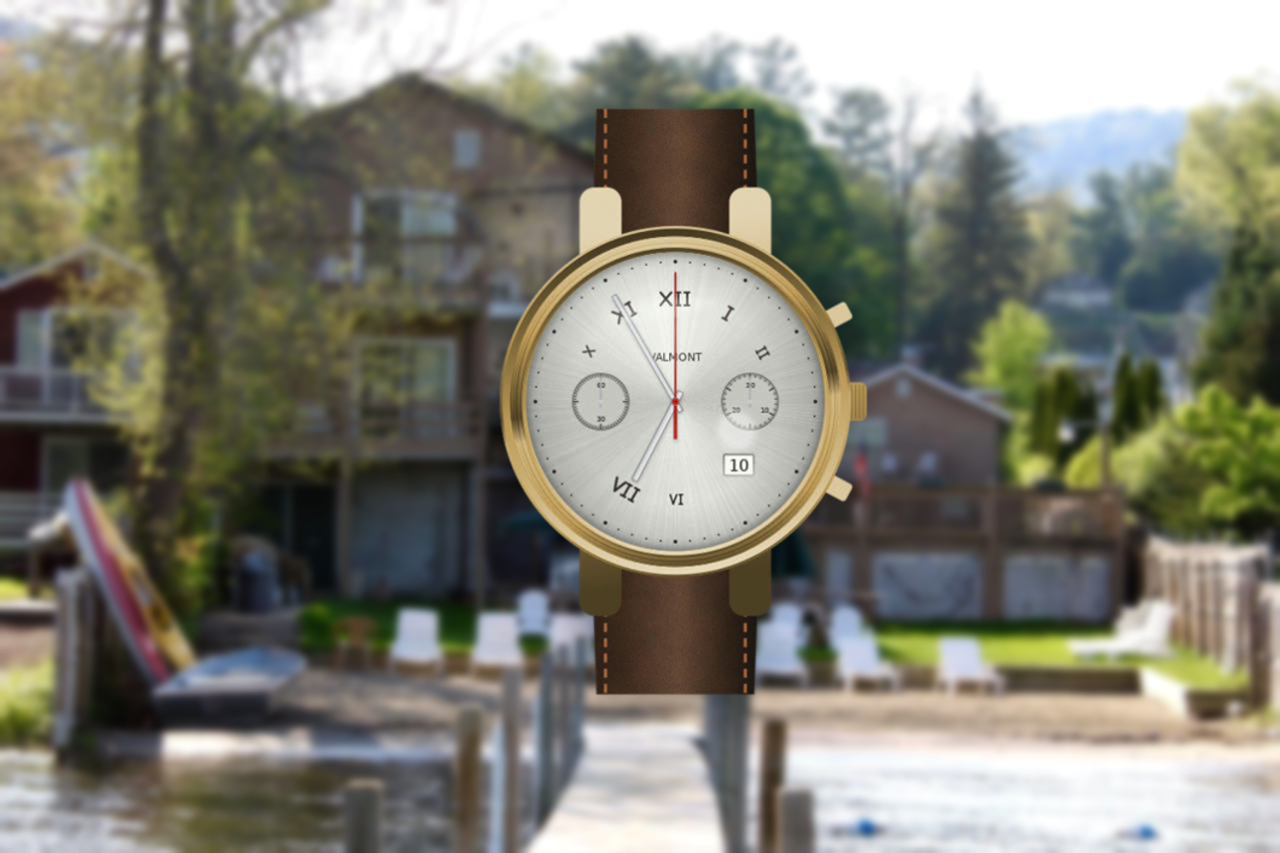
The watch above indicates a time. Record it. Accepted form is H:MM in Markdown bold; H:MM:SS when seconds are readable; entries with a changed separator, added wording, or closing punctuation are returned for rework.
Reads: **6:55**
